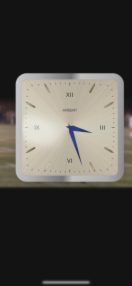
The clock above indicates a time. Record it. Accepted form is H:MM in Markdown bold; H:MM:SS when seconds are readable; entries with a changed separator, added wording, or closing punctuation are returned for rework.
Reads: **3:27**
